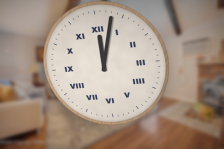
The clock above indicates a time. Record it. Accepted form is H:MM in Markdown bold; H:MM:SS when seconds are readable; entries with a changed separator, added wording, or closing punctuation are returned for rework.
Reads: **12:03**
